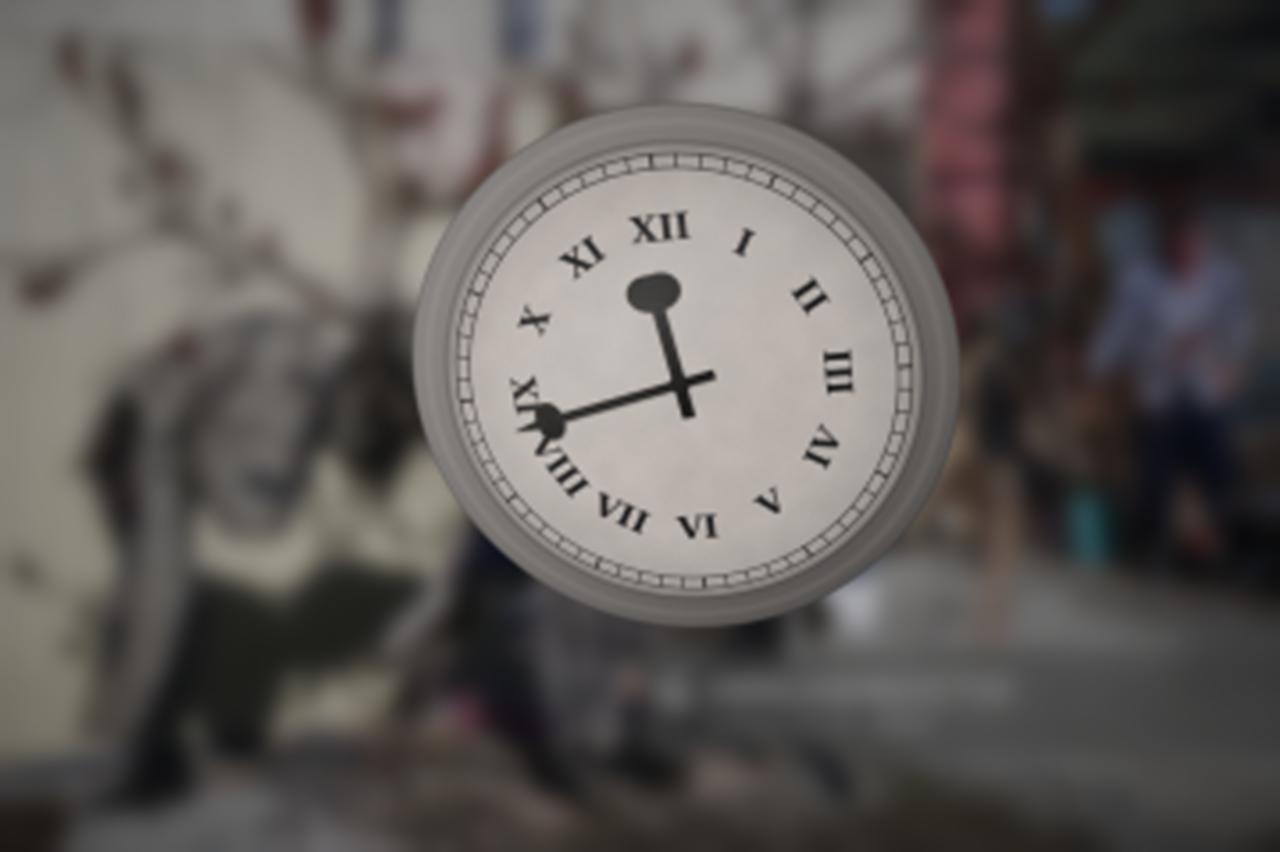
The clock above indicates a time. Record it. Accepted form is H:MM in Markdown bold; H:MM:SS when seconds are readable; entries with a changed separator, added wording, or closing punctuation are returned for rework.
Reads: **11:43**
